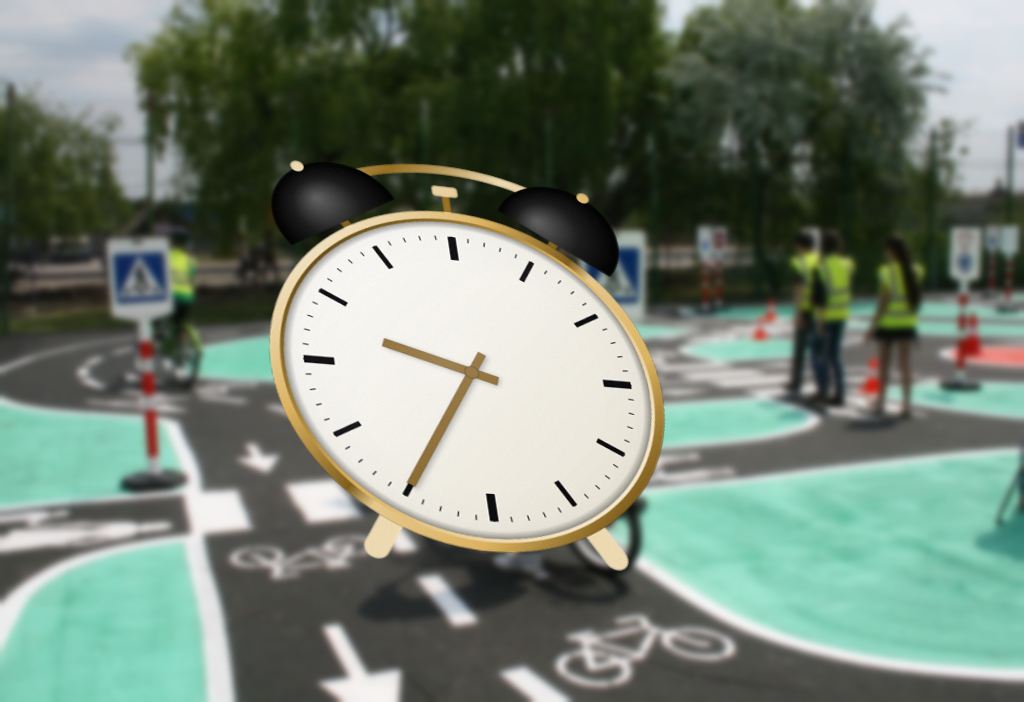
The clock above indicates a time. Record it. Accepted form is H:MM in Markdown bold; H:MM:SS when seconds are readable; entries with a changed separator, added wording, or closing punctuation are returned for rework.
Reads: **9:35**
